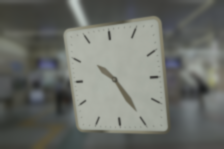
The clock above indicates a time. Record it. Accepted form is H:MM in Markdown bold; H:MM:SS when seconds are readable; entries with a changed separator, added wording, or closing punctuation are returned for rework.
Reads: **10:25**
